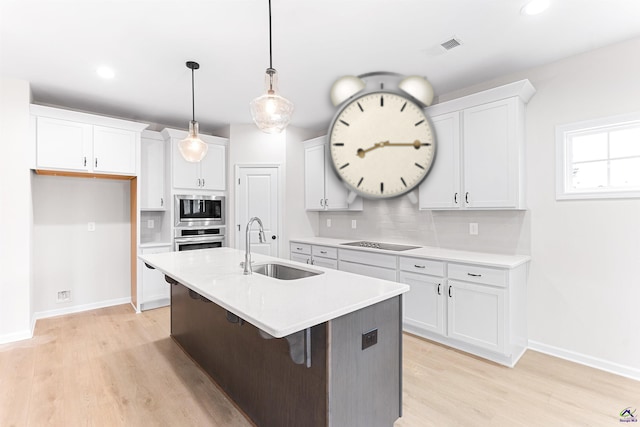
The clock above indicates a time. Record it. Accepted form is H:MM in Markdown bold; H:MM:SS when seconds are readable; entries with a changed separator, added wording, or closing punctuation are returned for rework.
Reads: **8:15**
